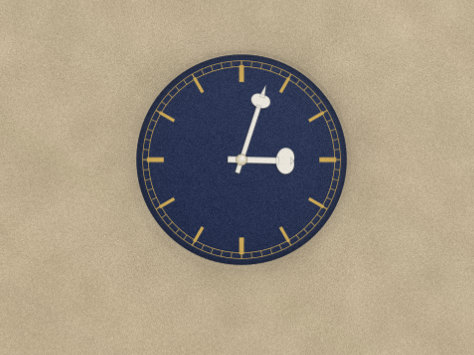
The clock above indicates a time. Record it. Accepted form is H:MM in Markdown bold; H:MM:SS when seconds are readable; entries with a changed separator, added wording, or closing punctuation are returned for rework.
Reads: **3:03**
